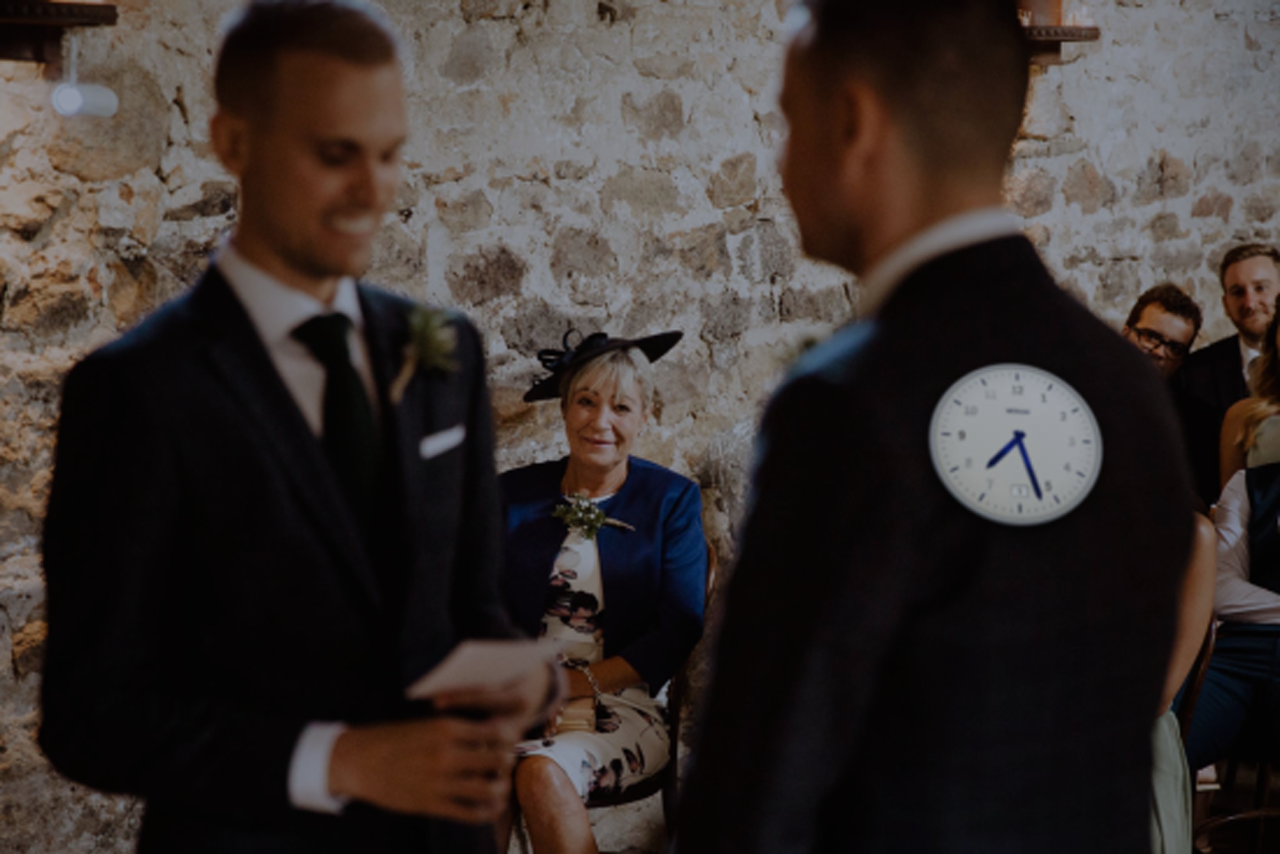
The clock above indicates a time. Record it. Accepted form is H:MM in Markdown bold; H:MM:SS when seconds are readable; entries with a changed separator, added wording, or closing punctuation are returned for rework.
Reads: **7:27**
